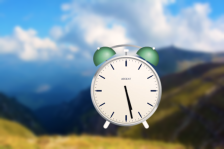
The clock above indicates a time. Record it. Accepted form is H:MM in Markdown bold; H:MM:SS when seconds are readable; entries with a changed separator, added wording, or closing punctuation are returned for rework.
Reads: **5:28**
